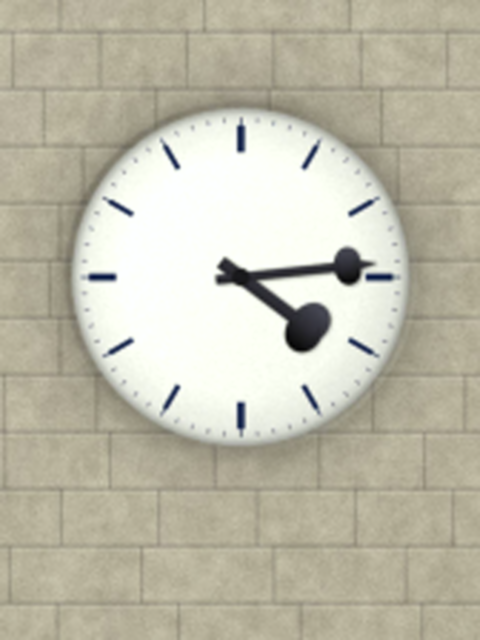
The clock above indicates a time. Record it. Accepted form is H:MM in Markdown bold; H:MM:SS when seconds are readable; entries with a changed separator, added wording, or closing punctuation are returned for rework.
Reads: **4:14**
